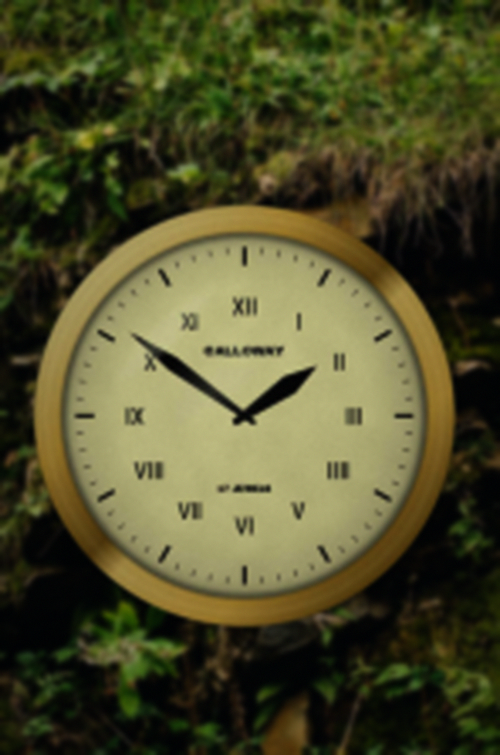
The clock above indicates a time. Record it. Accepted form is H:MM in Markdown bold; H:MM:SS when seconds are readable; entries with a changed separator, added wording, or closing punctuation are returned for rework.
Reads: **1:51**
